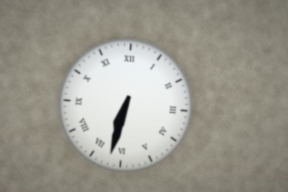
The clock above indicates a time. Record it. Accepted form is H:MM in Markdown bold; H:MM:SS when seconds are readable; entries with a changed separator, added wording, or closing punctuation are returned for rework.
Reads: **6:32**
